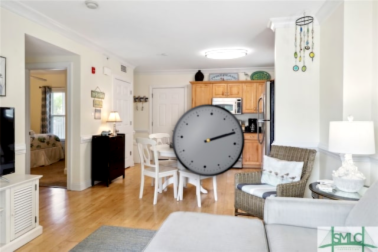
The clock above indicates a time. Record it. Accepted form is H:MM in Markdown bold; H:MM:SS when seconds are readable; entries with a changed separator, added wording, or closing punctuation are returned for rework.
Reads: **2:11**
